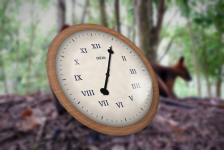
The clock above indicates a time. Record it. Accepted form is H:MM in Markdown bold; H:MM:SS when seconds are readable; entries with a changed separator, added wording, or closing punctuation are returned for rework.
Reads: **7:05**
